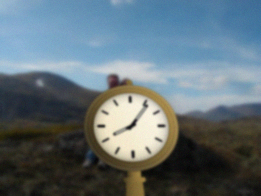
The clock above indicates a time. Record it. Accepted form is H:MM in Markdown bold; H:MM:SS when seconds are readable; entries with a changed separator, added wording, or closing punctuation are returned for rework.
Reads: **8:06**
